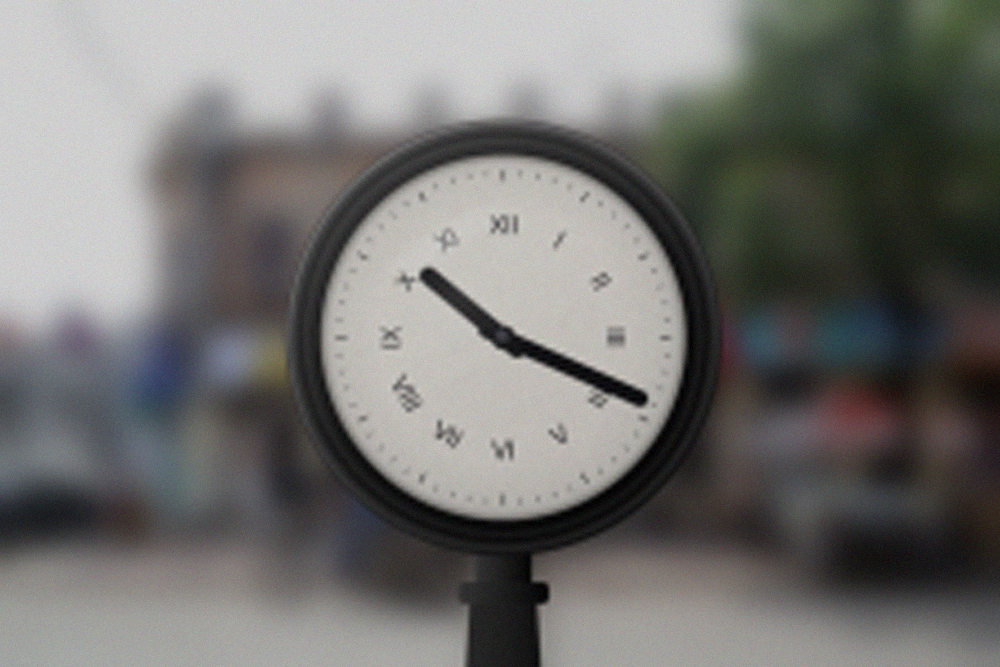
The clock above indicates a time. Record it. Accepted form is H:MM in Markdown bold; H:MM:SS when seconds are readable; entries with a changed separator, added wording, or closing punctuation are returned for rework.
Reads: **10:19**
